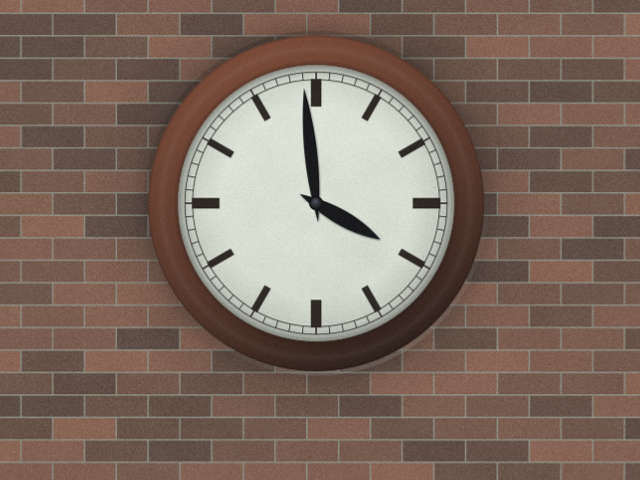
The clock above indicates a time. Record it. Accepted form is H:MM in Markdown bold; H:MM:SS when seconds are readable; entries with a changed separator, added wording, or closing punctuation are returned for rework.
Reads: **3:59**
